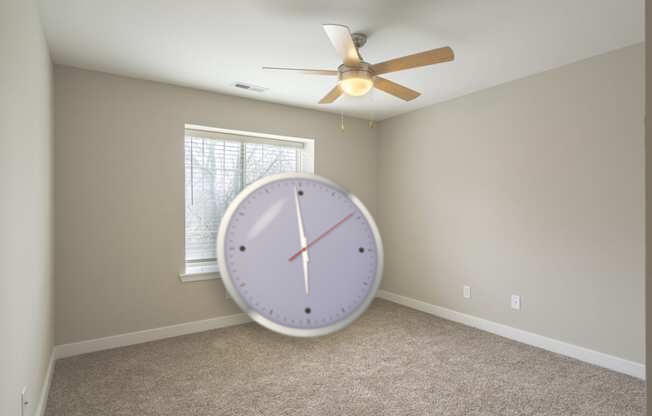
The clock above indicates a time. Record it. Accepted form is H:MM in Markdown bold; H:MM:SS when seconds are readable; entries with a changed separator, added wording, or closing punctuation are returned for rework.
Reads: **5:59:09**
